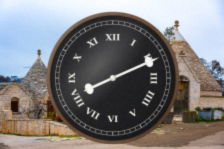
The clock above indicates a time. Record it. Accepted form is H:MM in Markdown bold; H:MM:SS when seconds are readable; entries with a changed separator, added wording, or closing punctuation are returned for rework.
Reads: **8:11**
